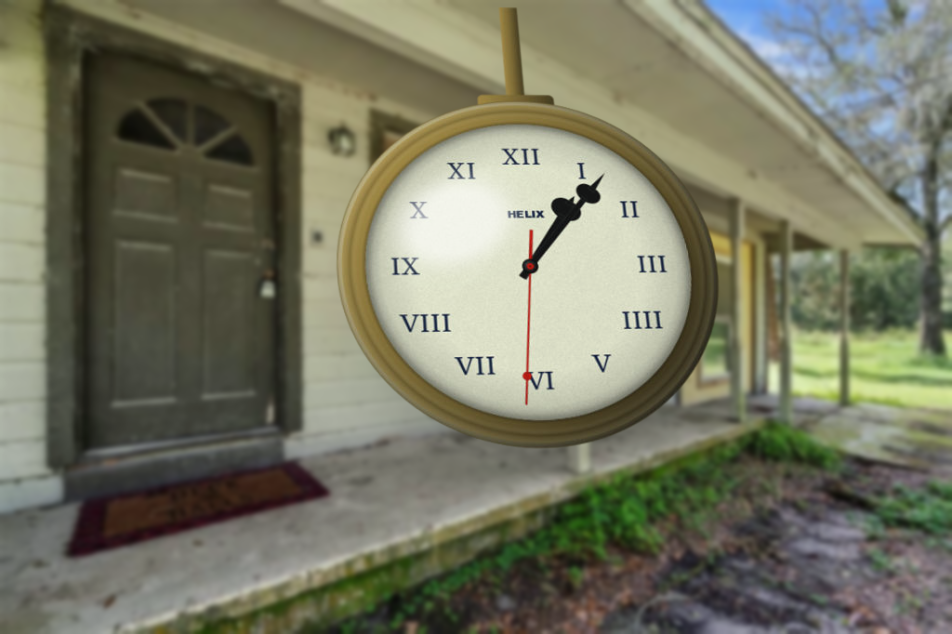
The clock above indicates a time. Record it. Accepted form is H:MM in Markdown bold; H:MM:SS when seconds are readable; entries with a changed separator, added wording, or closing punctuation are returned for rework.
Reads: **1:06:31**
